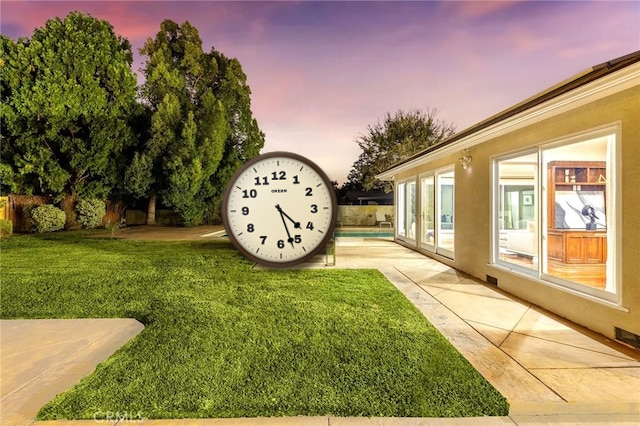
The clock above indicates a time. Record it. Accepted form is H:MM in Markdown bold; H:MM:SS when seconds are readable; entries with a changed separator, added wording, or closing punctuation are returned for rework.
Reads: **4:27**
